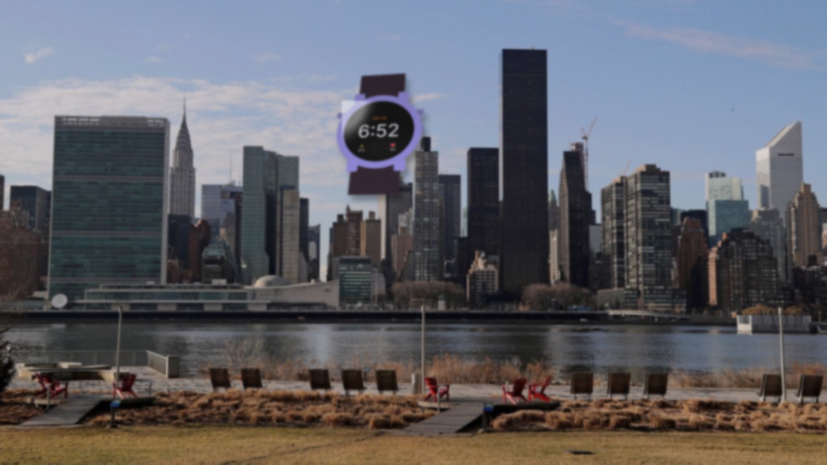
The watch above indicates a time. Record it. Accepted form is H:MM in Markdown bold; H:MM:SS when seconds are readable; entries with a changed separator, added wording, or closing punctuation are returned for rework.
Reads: **6:52**
